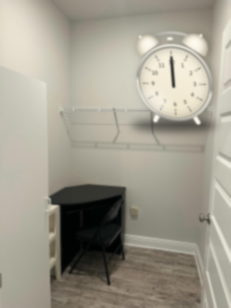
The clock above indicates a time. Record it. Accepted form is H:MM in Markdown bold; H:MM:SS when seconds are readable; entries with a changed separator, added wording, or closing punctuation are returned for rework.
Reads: **12:00**
